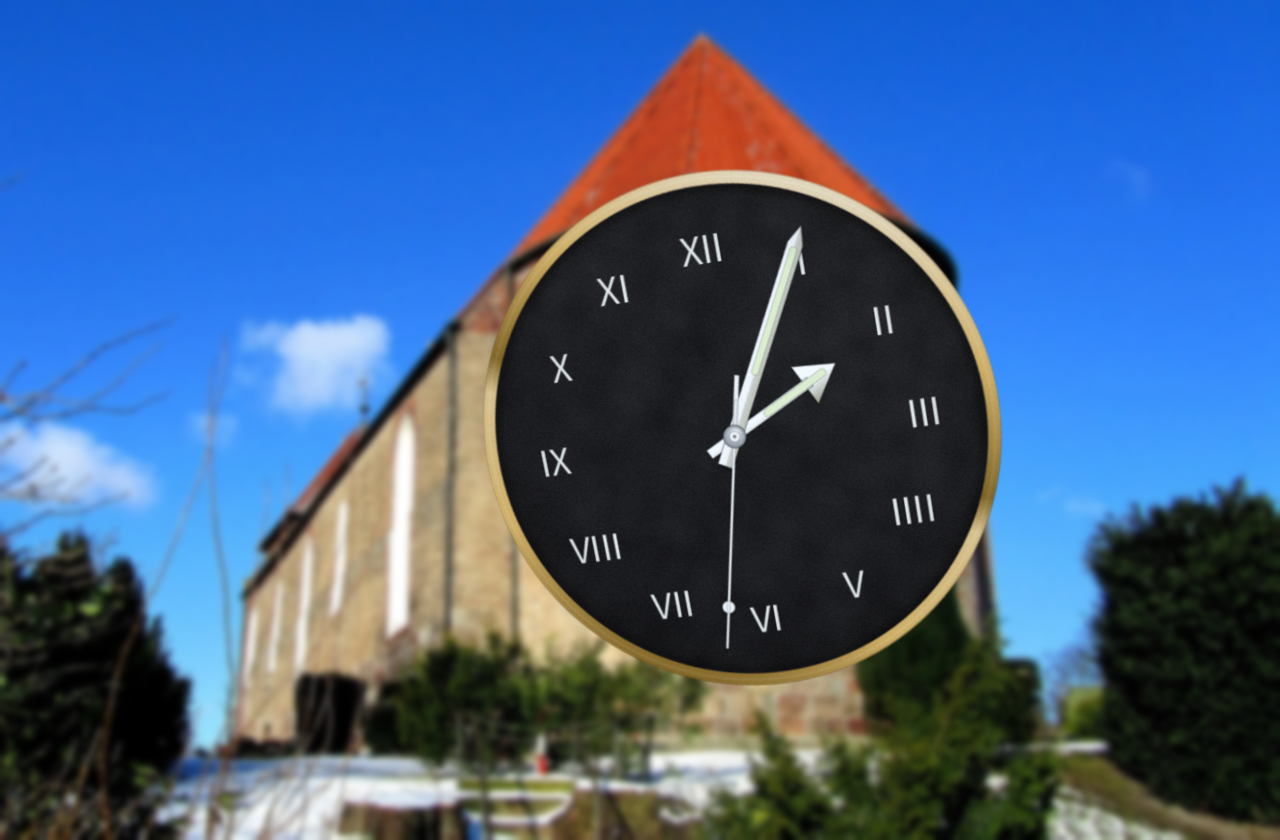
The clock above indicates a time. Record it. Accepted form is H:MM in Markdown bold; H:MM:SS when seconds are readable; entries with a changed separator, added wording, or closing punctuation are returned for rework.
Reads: **2:04:32**
